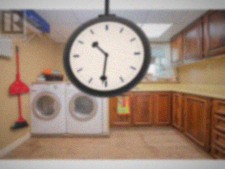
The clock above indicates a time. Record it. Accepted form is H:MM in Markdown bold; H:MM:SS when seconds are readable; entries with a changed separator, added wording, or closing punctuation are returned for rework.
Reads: **10:31**
